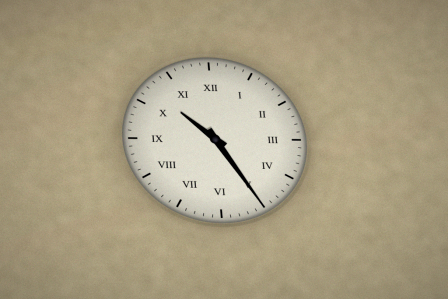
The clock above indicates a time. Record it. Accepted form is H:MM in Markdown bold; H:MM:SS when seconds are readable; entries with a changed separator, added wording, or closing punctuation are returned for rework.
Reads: **10:25**
